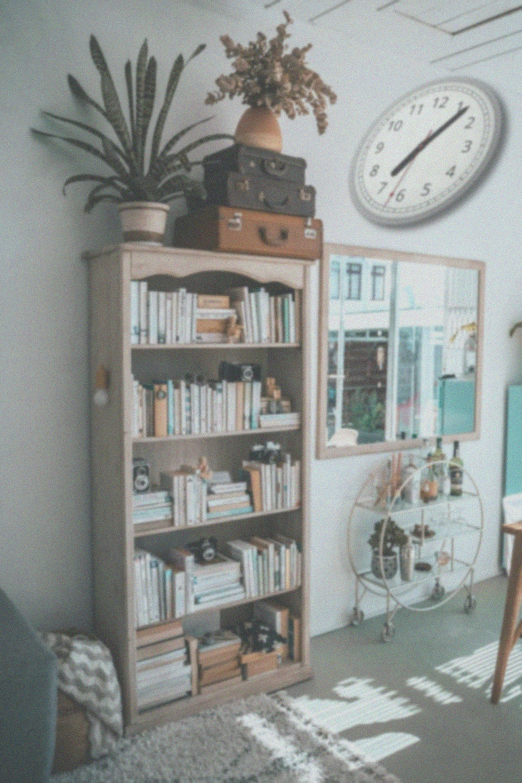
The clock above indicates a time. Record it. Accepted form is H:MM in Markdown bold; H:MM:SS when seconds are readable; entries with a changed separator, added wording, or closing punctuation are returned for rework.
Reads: **7:06:32**
